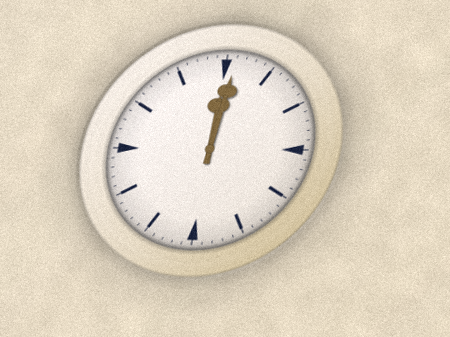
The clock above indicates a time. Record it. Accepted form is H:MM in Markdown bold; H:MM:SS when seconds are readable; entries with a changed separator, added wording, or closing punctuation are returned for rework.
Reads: **12:01**
